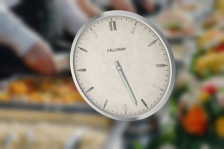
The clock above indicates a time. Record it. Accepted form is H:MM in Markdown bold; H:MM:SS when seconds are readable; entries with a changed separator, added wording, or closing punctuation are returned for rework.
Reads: **5:27**
